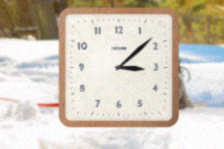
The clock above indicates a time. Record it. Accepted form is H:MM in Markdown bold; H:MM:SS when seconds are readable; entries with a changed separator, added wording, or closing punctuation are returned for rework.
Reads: **3:08**
